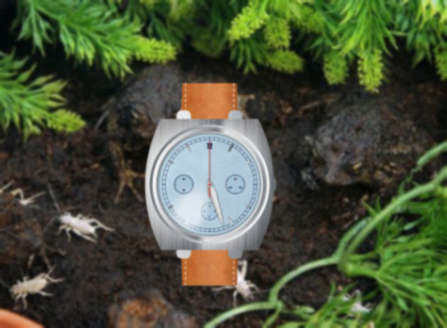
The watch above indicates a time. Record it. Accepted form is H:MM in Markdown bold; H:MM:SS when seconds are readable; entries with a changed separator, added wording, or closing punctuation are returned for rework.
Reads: **5:27**
